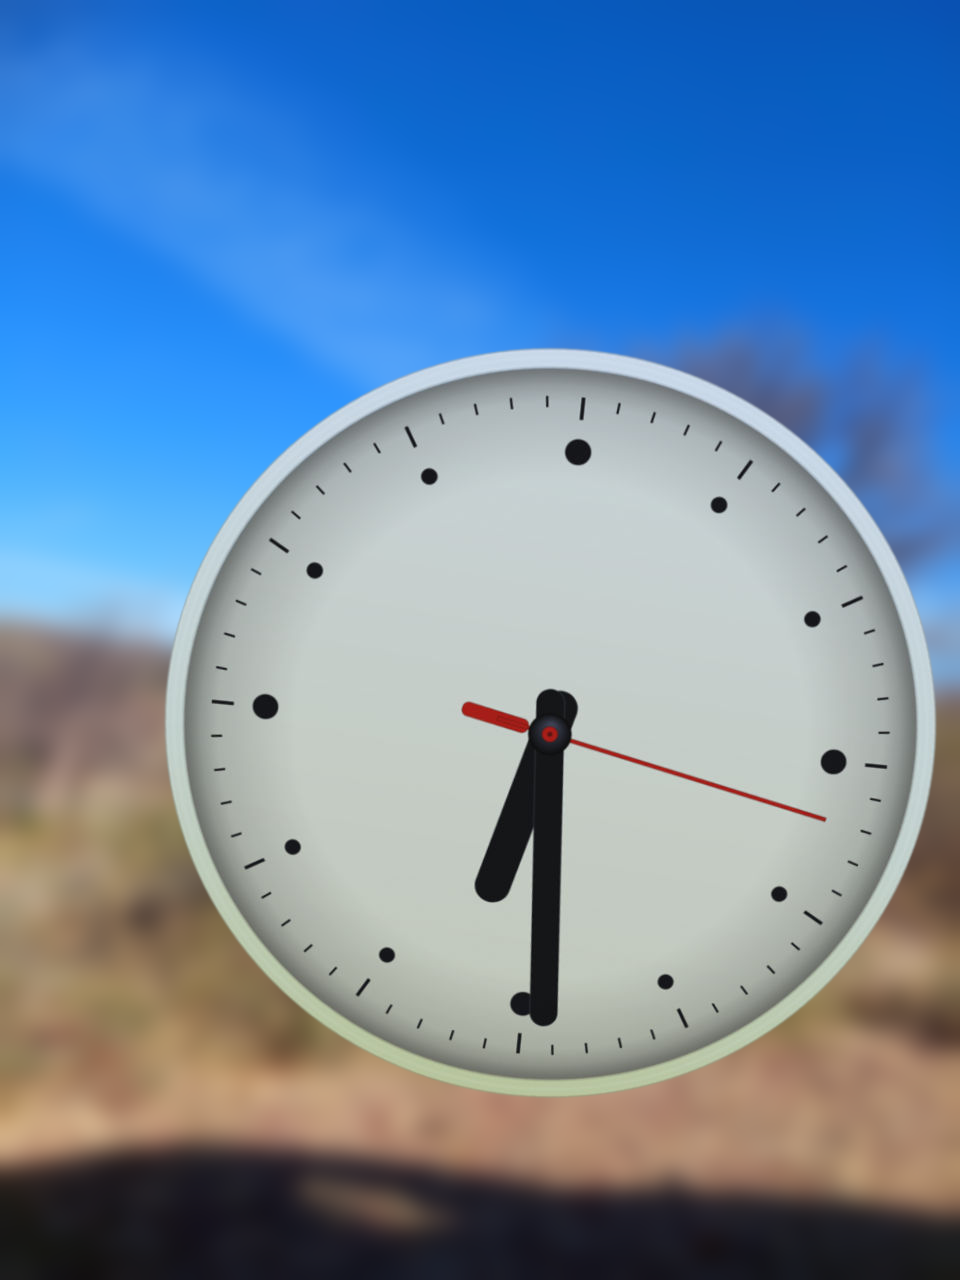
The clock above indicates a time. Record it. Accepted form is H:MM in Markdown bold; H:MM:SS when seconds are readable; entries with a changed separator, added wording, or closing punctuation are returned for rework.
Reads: **6:29:17**
